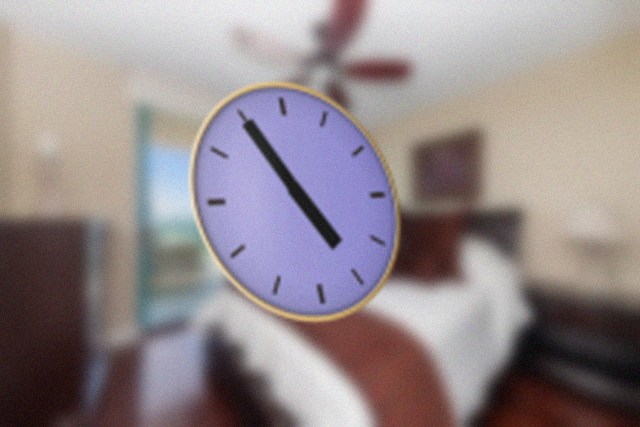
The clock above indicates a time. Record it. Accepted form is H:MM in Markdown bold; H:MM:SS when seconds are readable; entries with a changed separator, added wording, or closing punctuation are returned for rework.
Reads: **4:55**
